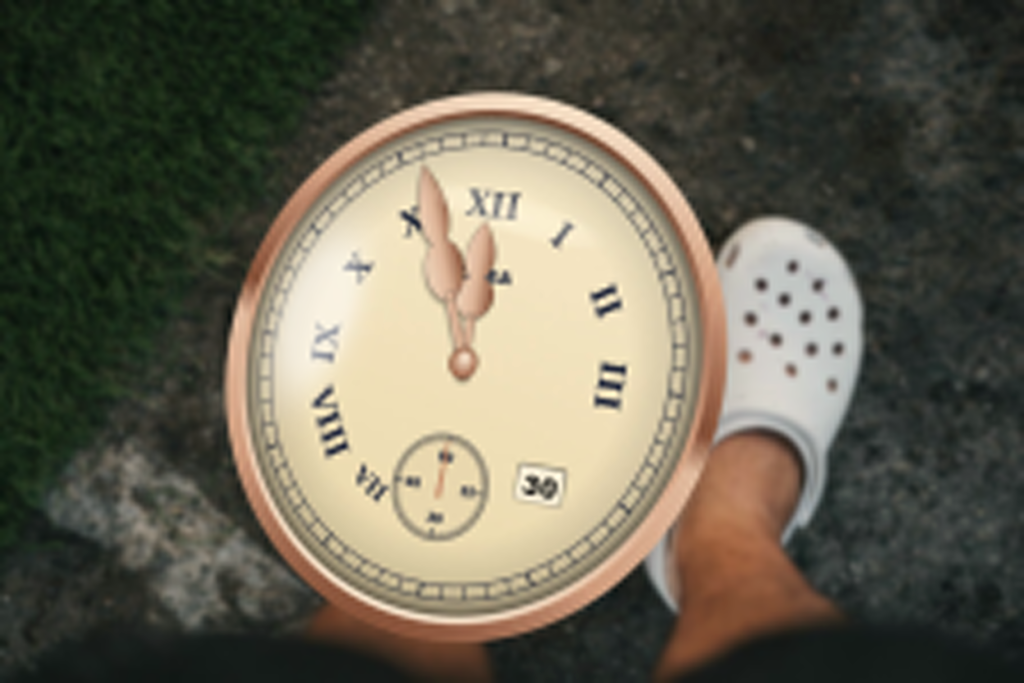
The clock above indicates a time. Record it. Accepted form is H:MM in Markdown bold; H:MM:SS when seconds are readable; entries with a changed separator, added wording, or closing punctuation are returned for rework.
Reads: **11:56**
